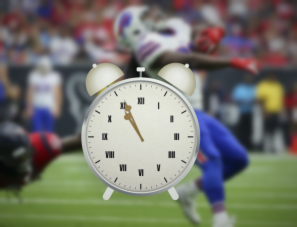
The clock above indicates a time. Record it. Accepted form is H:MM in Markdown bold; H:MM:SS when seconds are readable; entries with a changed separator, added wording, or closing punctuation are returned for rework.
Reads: **10:56**
